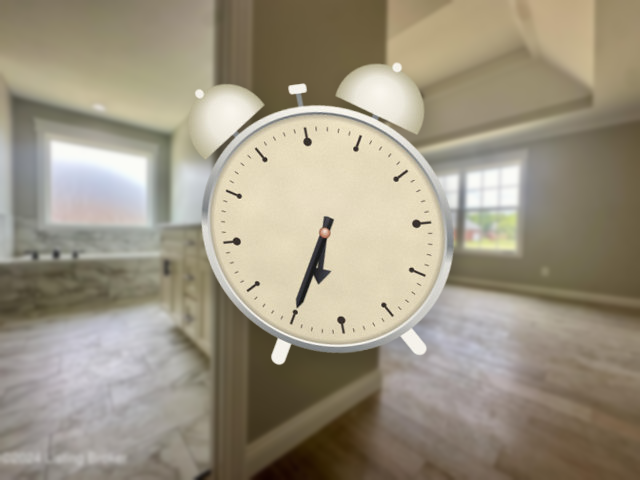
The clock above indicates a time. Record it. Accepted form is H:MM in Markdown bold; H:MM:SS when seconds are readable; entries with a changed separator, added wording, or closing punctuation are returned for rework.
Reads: **6:35**
